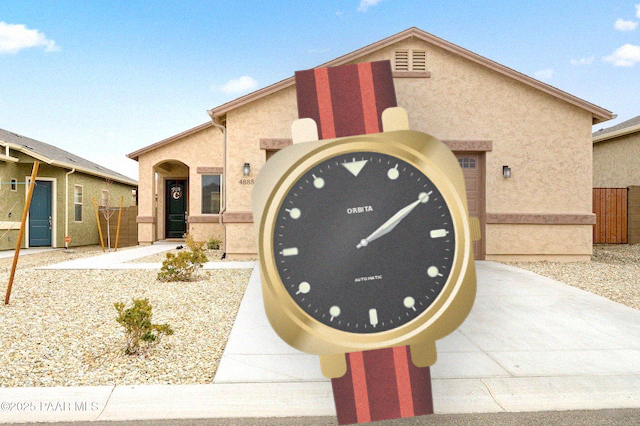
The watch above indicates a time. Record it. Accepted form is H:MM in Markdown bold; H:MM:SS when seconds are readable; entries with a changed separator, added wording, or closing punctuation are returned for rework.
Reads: **2:10**
